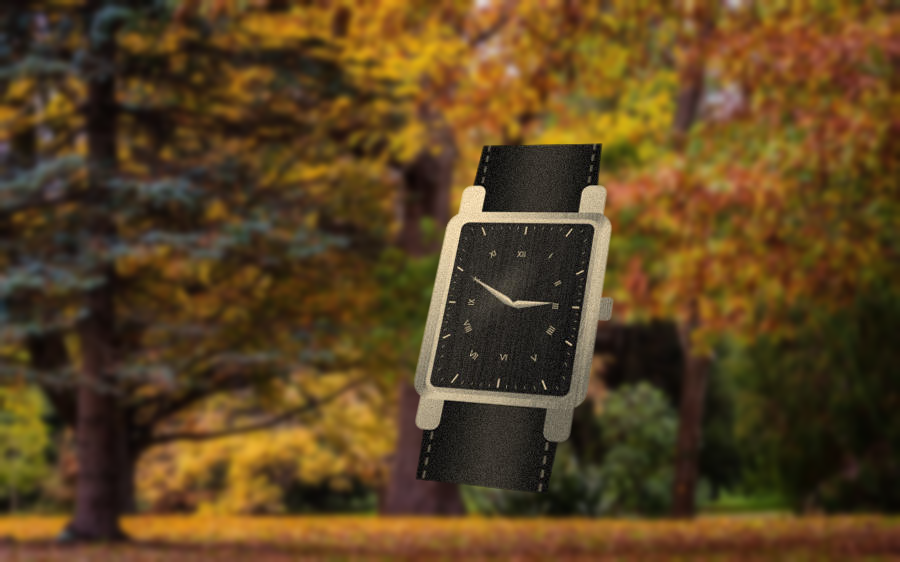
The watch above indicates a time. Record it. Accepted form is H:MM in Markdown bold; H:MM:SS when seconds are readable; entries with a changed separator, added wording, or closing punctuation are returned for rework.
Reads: **2:50**
